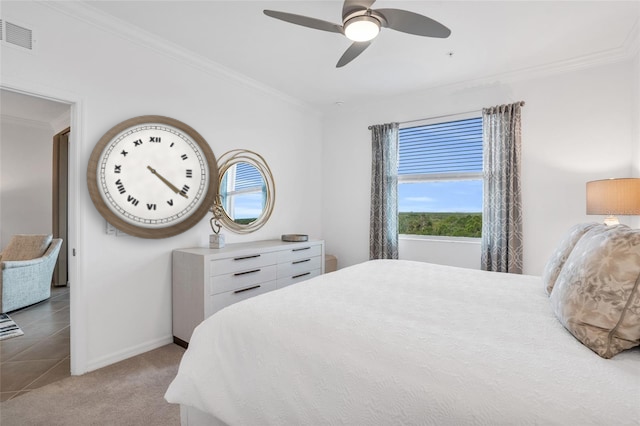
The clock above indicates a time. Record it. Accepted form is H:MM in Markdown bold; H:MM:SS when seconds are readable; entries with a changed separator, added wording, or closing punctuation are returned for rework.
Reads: **4:21**
